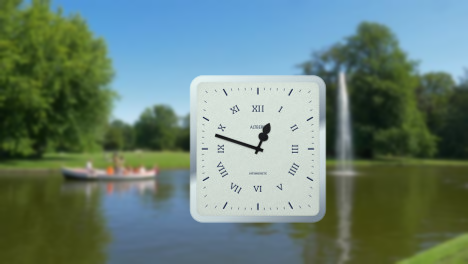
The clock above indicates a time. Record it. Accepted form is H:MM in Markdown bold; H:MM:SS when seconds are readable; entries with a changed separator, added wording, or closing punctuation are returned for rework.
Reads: **12:48**
